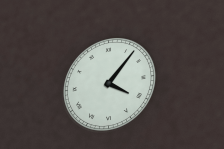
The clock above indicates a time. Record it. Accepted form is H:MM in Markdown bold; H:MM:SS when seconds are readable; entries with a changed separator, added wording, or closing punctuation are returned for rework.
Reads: **4:07**
